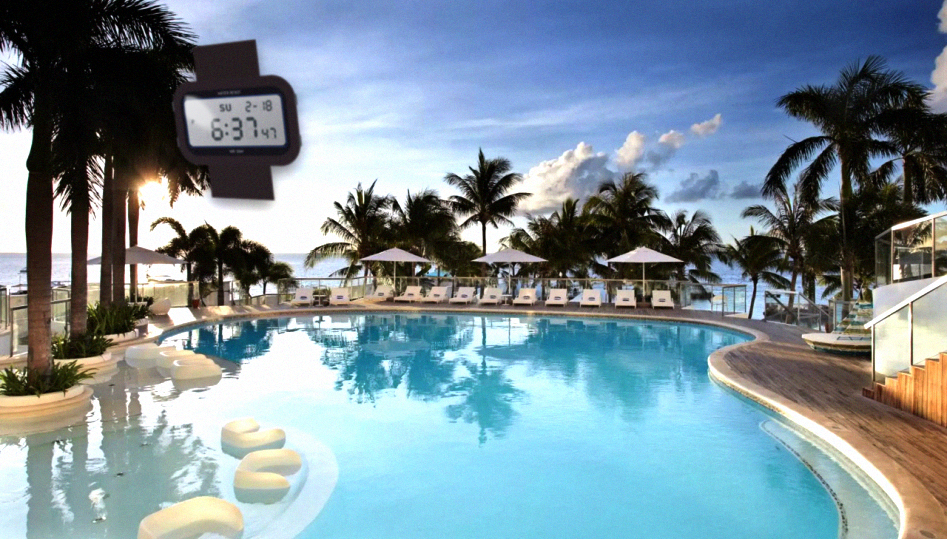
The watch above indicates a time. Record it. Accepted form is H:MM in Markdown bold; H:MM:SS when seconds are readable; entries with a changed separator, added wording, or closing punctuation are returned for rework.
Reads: **6:37:47**
